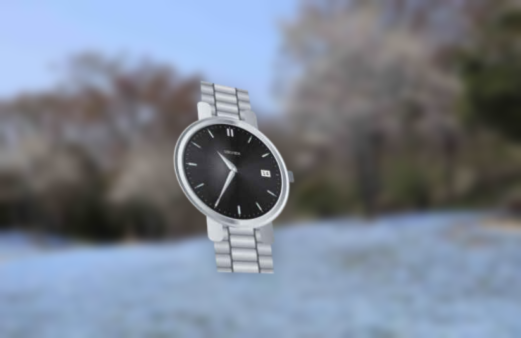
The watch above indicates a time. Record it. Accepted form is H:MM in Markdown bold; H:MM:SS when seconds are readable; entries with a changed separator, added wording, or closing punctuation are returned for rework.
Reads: **10:35**
